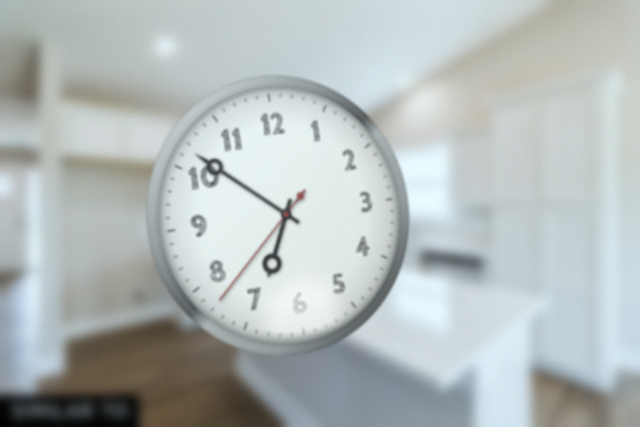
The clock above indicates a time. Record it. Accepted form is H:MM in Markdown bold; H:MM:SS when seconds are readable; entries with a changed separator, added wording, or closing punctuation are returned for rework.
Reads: **6:51:38**
